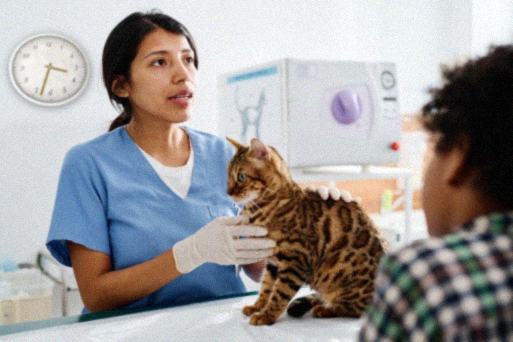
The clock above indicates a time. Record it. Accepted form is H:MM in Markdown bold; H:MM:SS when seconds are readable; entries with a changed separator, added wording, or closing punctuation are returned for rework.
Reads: **3:33**
